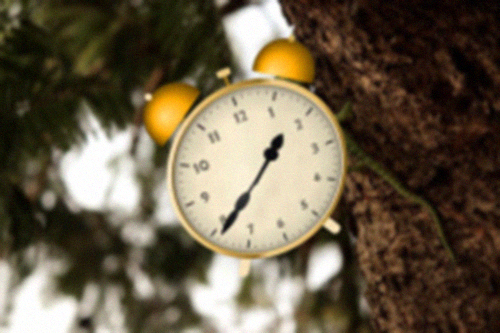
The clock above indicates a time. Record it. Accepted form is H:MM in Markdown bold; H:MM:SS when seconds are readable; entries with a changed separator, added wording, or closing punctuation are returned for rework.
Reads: **1:39**
